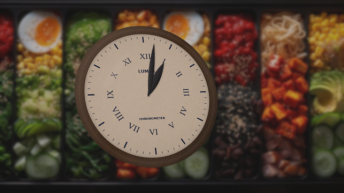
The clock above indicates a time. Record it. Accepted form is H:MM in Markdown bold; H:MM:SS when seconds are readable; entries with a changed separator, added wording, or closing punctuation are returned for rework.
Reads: **1:02**
